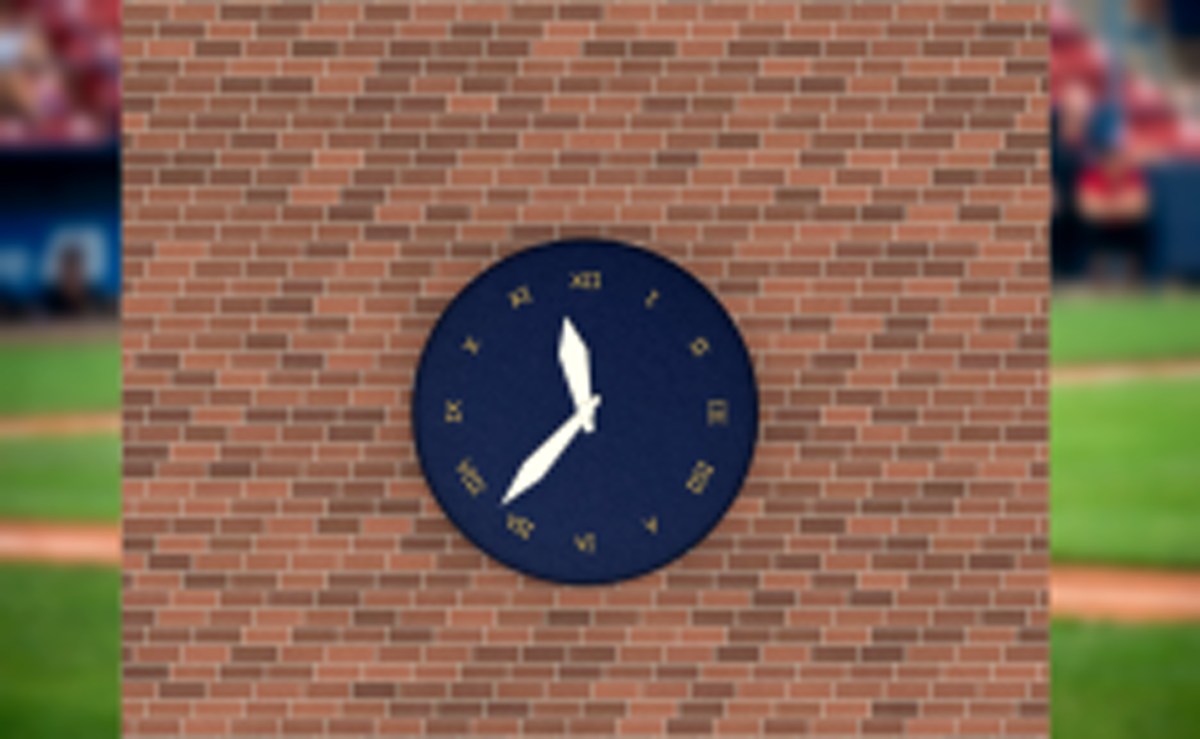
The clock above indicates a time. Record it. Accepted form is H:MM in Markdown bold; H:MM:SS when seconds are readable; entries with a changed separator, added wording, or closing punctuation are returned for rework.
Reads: **11:37**
